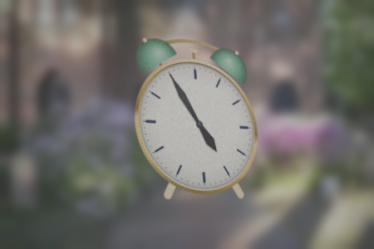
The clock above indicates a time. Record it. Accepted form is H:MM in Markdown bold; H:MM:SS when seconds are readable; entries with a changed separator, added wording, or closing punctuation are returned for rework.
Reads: **4:55**
